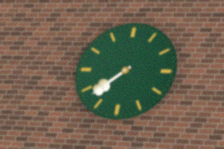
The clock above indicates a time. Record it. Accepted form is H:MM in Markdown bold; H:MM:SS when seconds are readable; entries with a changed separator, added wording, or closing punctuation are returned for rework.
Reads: **7:38**
